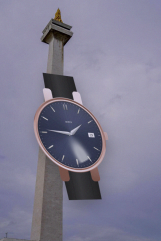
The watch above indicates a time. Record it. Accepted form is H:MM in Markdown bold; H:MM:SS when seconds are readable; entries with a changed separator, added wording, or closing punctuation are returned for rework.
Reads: **1:46**
